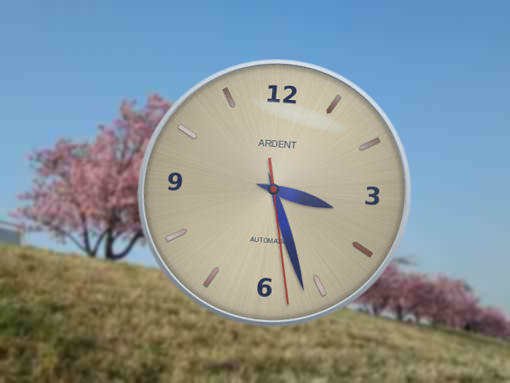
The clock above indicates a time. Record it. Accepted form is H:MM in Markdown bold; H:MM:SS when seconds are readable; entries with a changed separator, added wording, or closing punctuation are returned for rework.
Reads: **3:26:28**
